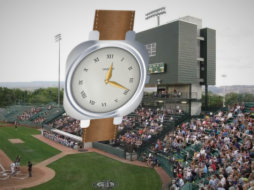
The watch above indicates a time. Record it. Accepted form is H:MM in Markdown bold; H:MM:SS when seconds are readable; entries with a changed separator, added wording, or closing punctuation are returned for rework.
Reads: **12:19**
